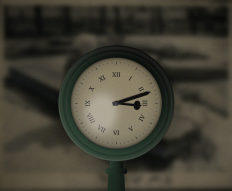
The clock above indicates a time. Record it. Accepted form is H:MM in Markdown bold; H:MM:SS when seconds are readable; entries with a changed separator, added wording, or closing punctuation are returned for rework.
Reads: **3:12**
